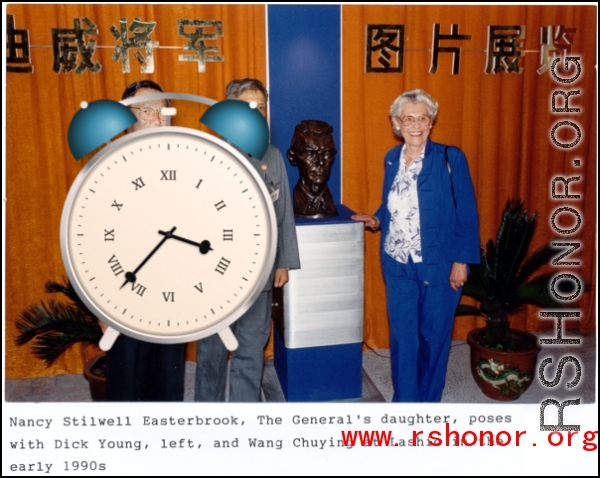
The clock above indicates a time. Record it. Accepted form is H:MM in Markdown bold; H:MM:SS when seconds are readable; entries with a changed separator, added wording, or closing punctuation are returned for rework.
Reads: **3:37**
